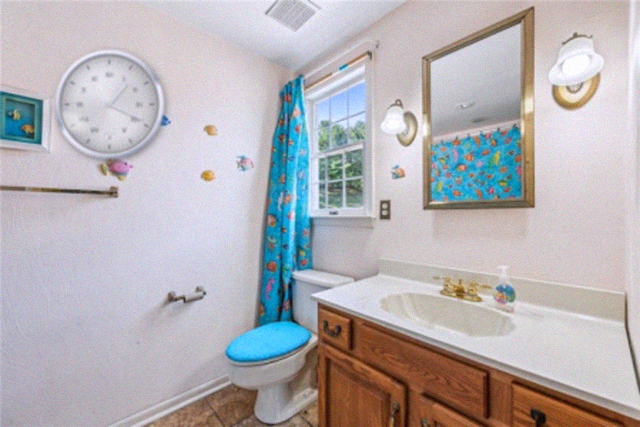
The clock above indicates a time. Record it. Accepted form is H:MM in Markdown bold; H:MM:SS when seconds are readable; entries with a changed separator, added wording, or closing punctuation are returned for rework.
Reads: **1:19**
